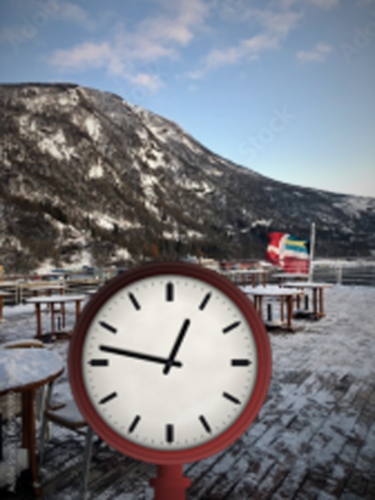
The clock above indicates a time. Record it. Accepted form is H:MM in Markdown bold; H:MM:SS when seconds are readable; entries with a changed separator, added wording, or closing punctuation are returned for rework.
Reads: **12:47**
